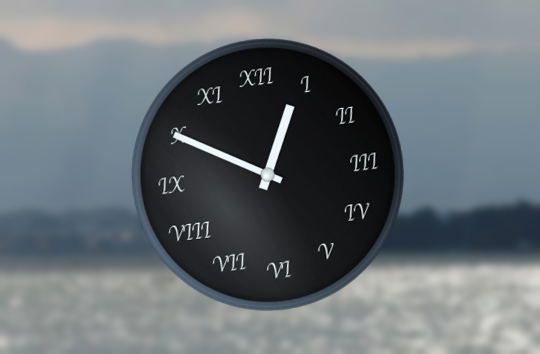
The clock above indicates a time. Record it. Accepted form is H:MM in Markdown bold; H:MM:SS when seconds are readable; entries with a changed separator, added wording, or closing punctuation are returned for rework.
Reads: **12:50**
